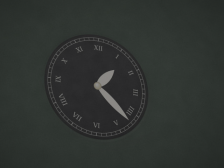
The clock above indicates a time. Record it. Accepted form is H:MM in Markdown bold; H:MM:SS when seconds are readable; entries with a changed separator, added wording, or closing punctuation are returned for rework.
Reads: **1:22**
